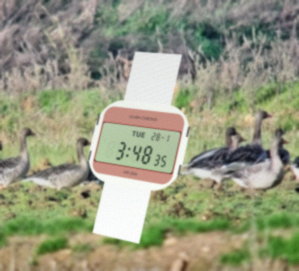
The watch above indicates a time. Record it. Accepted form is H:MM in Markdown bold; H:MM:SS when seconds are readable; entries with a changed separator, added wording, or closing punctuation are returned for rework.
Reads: **3:48:35**
